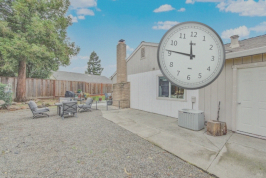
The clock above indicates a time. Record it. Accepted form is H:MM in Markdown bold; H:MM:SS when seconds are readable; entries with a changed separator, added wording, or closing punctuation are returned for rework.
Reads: **11:46**
